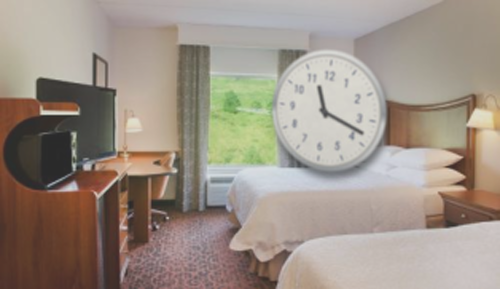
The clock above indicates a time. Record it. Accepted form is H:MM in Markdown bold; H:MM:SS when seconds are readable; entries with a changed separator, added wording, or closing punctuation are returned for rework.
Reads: **11:18**
